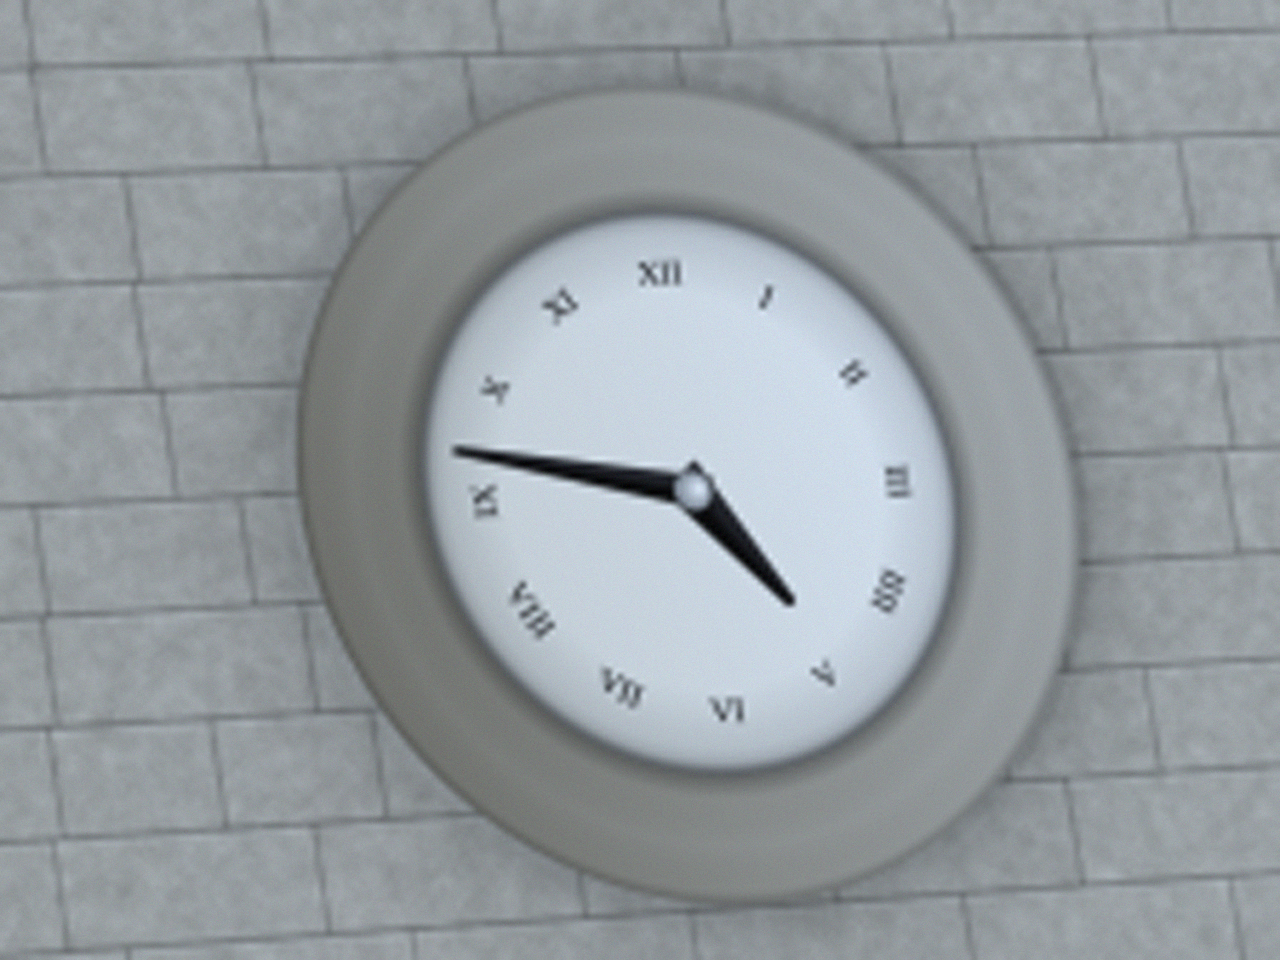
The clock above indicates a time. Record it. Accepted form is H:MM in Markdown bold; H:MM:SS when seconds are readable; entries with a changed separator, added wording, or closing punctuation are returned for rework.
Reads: **4:47**
